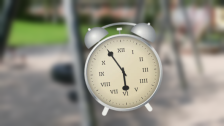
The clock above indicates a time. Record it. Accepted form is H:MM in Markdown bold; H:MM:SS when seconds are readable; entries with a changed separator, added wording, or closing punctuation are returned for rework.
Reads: **5:55**
